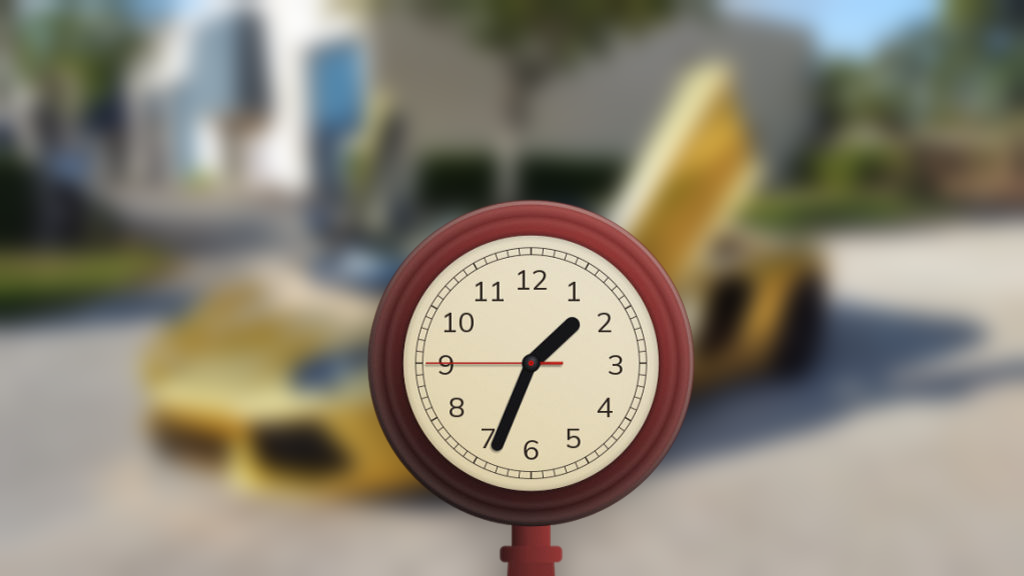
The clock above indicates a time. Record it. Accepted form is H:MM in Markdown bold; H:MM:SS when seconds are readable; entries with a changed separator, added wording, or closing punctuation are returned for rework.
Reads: **1:33:45**
